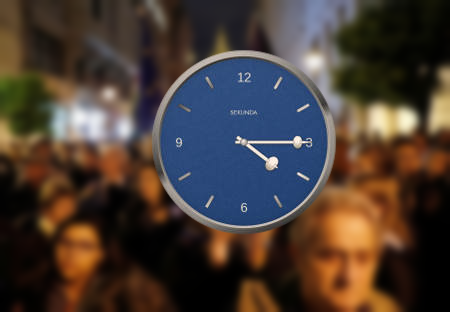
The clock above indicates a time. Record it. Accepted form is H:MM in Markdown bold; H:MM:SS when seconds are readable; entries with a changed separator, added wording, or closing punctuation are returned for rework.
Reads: **4:15**
